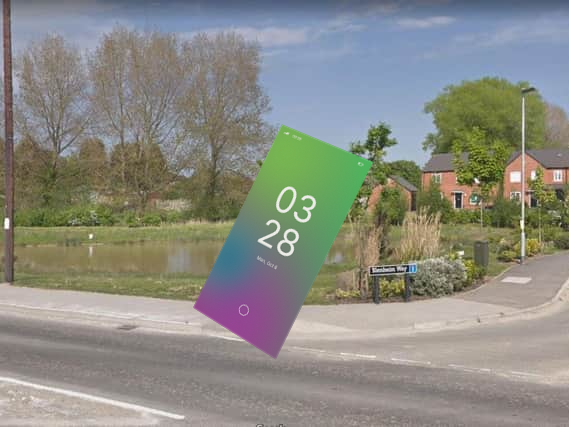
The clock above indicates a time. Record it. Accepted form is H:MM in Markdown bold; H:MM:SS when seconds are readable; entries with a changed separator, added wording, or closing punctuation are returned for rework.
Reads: **3:28**
